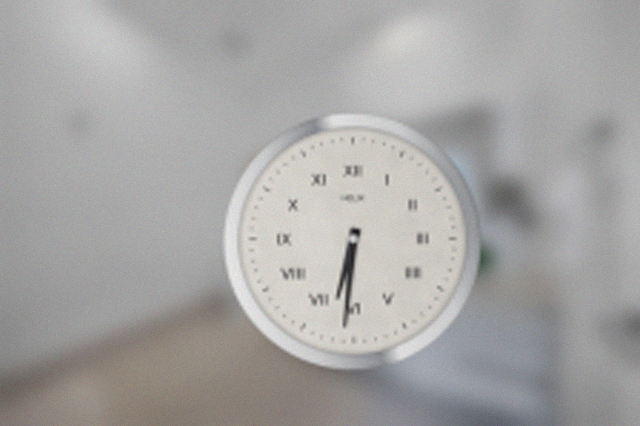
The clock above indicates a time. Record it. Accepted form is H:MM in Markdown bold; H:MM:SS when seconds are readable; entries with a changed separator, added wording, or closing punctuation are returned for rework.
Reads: **6:31**
